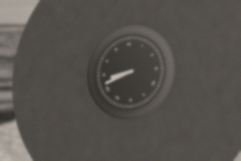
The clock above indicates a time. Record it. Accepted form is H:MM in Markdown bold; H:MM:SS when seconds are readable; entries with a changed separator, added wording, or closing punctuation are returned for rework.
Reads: **8:42**
